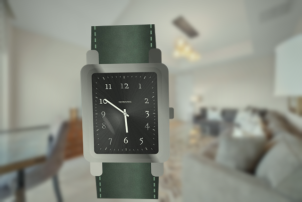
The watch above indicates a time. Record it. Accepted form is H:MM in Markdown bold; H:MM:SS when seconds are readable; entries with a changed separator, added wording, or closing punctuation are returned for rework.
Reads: **5:51**
